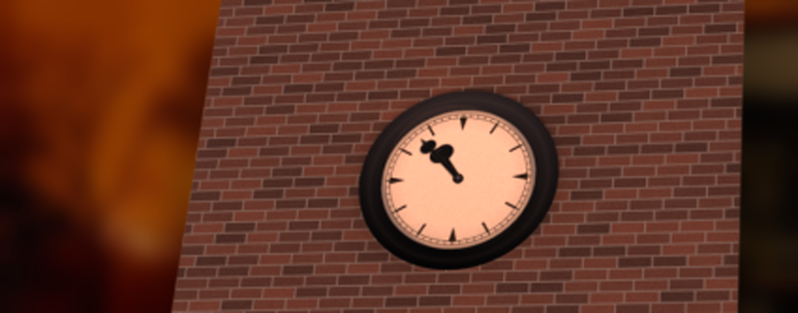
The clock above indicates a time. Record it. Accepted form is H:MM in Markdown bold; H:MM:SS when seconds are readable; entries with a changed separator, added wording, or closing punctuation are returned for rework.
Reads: **10:53**
